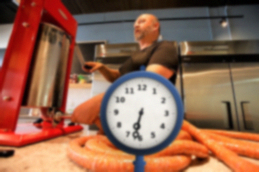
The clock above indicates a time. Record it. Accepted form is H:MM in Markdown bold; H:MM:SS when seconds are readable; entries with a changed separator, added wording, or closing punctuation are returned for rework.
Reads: **6:32**
